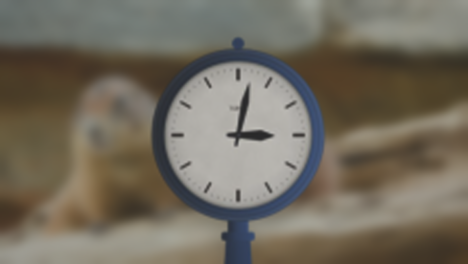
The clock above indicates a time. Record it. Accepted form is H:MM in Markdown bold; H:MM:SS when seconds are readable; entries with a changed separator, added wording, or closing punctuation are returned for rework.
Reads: **3:02**
